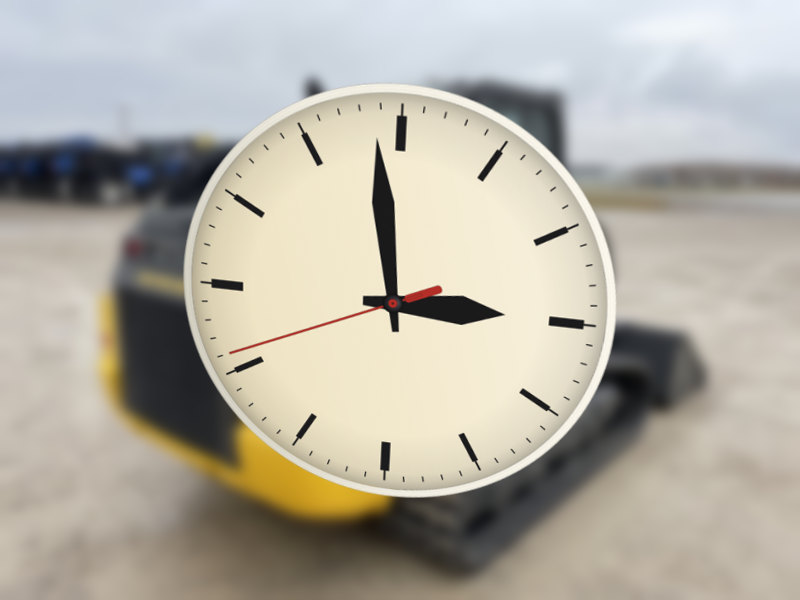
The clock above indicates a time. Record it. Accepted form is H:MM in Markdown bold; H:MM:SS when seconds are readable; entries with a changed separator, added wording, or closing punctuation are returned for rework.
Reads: **2:58:41**
